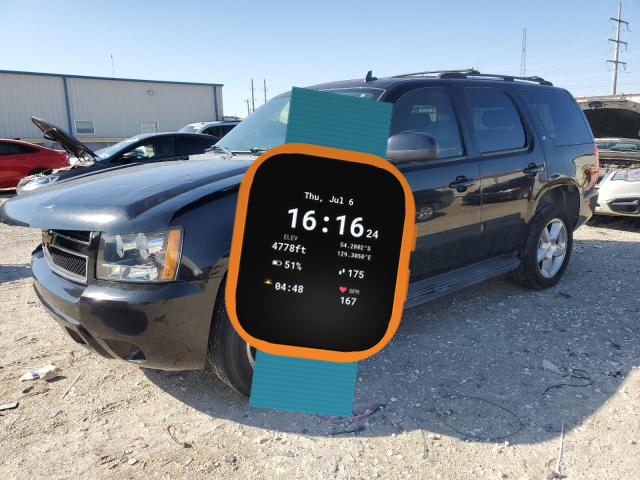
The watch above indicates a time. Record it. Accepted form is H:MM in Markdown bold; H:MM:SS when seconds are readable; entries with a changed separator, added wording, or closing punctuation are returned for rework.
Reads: **16:16:24**
